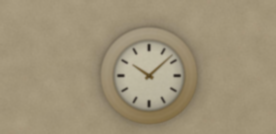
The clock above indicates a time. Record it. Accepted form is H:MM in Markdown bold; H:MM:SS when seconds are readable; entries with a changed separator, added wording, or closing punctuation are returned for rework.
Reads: **10:08**
